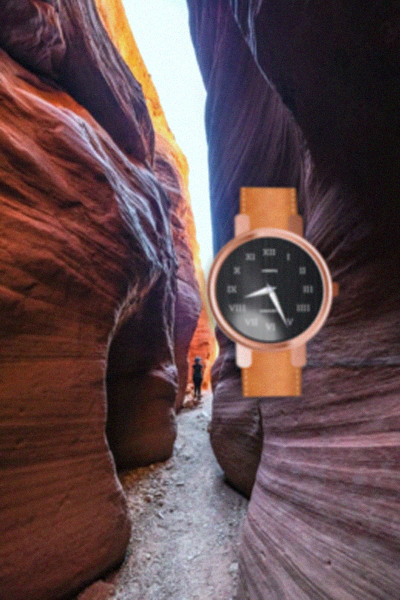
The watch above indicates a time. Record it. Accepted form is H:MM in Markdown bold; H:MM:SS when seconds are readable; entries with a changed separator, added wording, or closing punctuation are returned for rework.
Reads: **8:26**
